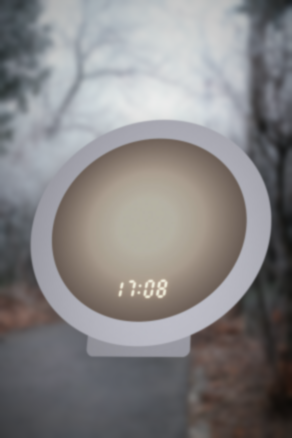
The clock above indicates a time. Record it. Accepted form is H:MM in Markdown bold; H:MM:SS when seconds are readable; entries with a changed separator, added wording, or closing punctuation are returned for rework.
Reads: **17:08**
